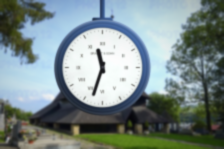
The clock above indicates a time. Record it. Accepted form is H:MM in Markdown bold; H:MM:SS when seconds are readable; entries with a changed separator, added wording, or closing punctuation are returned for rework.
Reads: **11:33**
